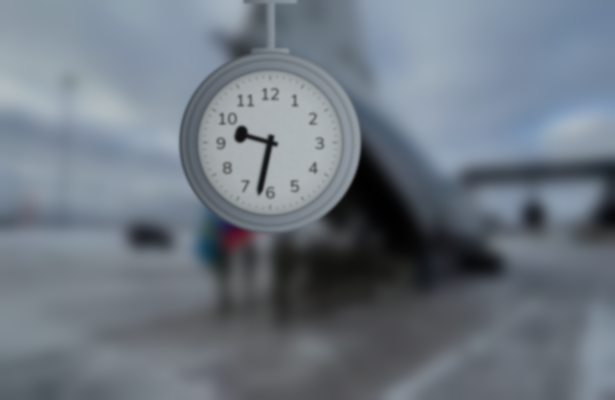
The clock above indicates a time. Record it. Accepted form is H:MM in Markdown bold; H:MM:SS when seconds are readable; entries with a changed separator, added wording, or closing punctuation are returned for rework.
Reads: **9:32**
